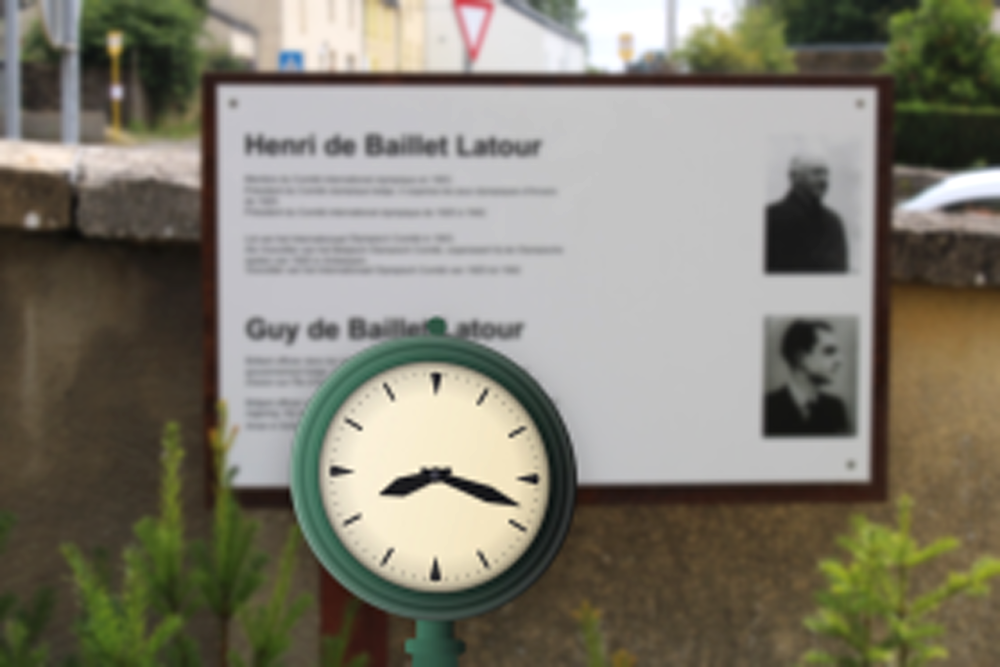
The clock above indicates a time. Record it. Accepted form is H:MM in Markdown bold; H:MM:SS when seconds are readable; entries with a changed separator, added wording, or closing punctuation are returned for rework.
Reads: **8:18**
